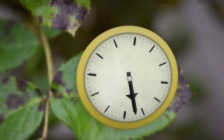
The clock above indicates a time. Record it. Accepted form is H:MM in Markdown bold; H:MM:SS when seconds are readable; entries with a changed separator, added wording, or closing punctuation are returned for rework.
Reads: **5:27**
